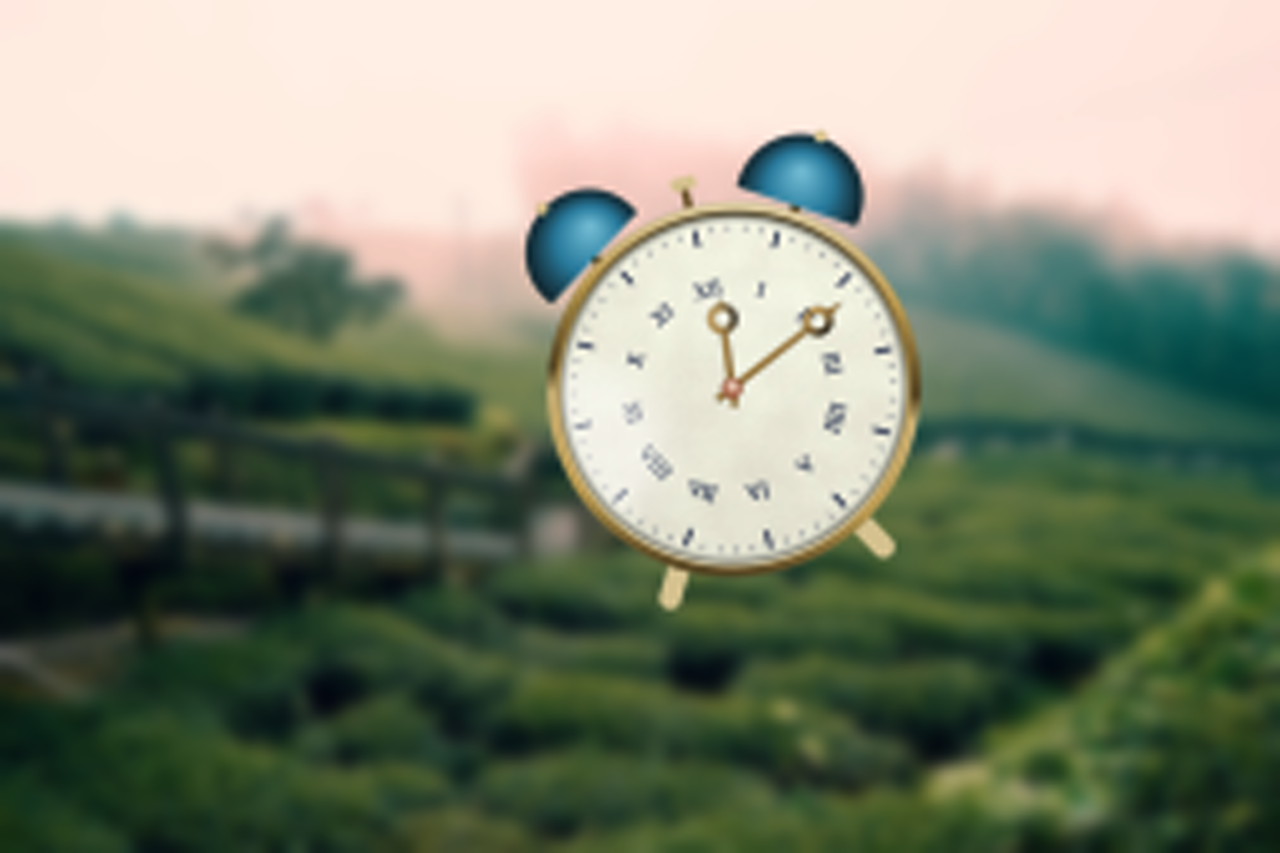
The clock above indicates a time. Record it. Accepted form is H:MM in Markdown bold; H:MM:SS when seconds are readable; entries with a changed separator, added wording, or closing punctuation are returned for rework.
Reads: **12:11**
